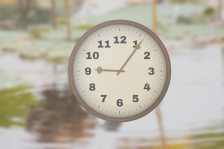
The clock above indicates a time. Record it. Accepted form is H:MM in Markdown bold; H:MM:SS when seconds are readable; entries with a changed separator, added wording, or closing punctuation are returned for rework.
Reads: **9:06**
